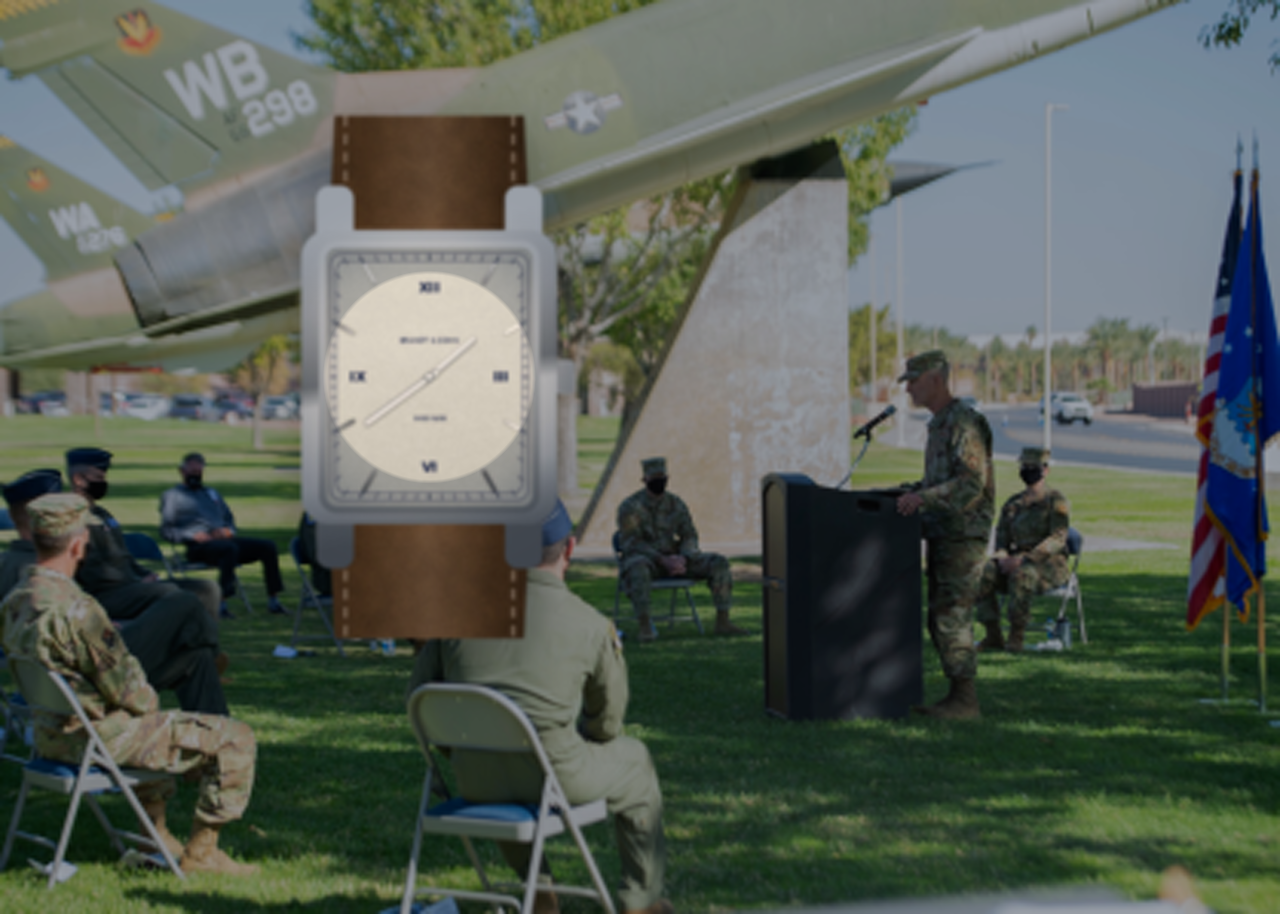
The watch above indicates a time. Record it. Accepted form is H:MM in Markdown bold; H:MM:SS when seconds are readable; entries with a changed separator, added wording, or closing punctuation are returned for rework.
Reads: **1:39**
